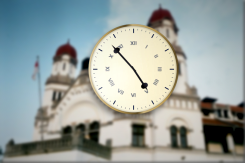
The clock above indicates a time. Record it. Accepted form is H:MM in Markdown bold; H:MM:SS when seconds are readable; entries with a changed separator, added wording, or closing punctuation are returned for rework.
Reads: **4:53**
